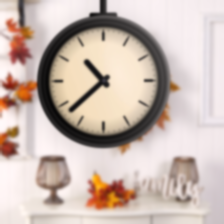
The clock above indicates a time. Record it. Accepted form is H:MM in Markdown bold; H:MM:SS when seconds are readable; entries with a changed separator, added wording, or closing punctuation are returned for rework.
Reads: **10:38**
